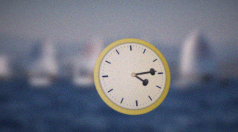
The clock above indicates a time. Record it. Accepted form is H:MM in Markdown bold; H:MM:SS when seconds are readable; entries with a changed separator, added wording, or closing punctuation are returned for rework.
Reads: **4:14**
